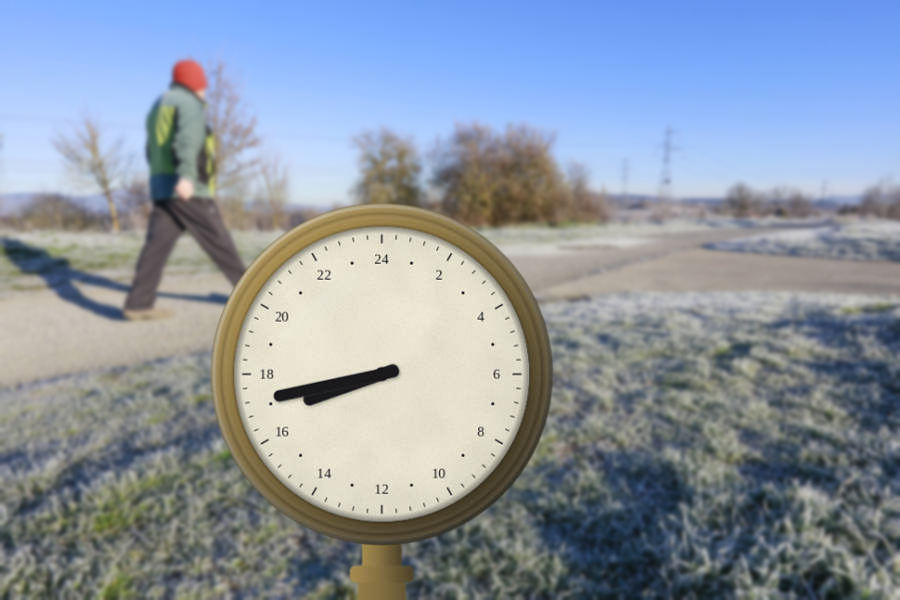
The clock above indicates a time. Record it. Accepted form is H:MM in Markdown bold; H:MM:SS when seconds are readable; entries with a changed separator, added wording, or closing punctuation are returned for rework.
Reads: **16:43**
